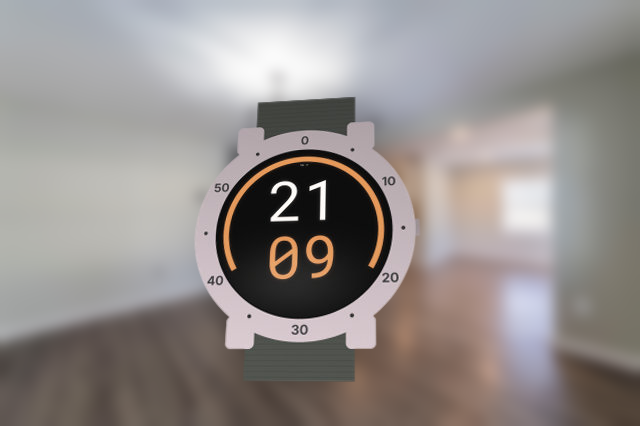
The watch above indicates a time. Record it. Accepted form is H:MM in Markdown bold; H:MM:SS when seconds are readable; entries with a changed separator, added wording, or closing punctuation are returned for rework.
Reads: **21:09**
